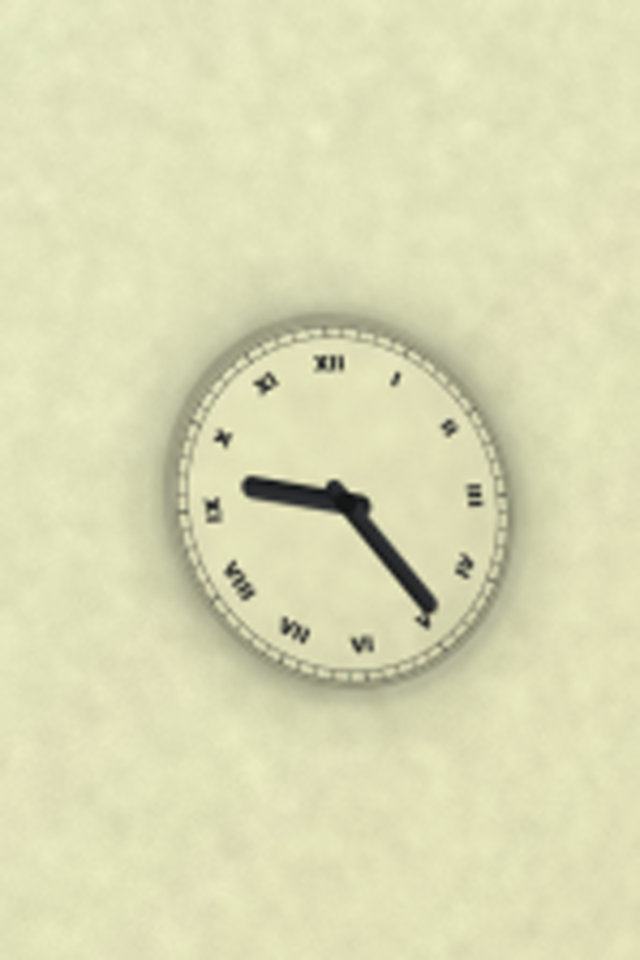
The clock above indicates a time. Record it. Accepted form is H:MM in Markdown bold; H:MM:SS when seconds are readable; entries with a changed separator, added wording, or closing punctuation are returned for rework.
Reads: **9:24**
